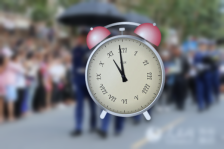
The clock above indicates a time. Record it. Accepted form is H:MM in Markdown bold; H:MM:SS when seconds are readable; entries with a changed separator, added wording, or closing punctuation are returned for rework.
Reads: **10:59**
